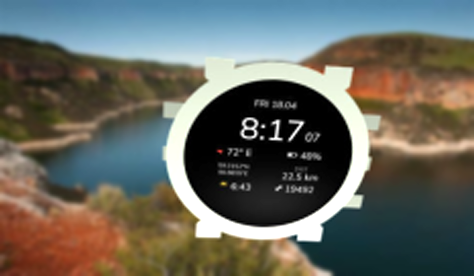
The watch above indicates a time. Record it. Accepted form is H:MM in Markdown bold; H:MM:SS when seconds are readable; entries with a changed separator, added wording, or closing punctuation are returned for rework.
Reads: **8:17**
